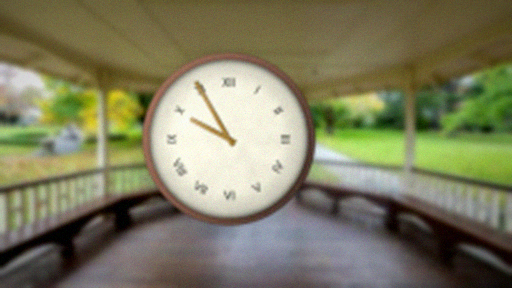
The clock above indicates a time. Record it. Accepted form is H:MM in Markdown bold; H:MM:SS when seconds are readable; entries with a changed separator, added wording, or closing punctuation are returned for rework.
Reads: **9:55**
